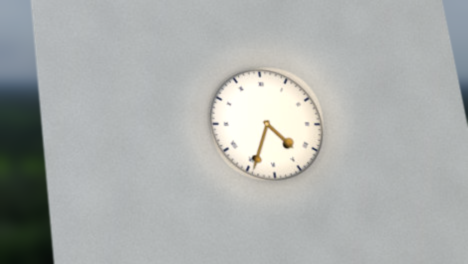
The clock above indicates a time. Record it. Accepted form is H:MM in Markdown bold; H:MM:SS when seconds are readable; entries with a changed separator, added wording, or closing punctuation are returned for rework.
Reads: **4:34**
